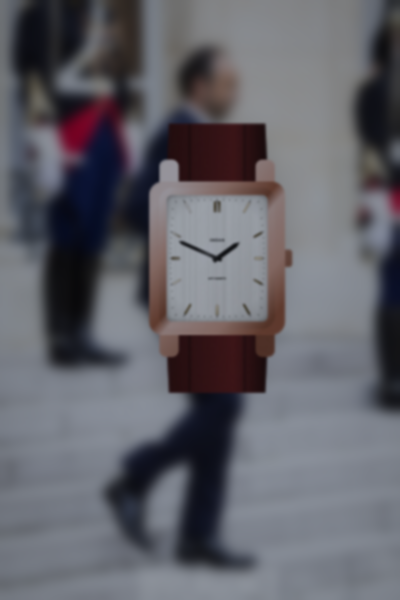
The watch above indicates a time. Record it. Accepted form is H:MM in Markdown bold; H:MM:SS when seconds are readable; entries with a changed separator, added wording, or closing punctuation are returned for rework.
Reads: **1:49**
